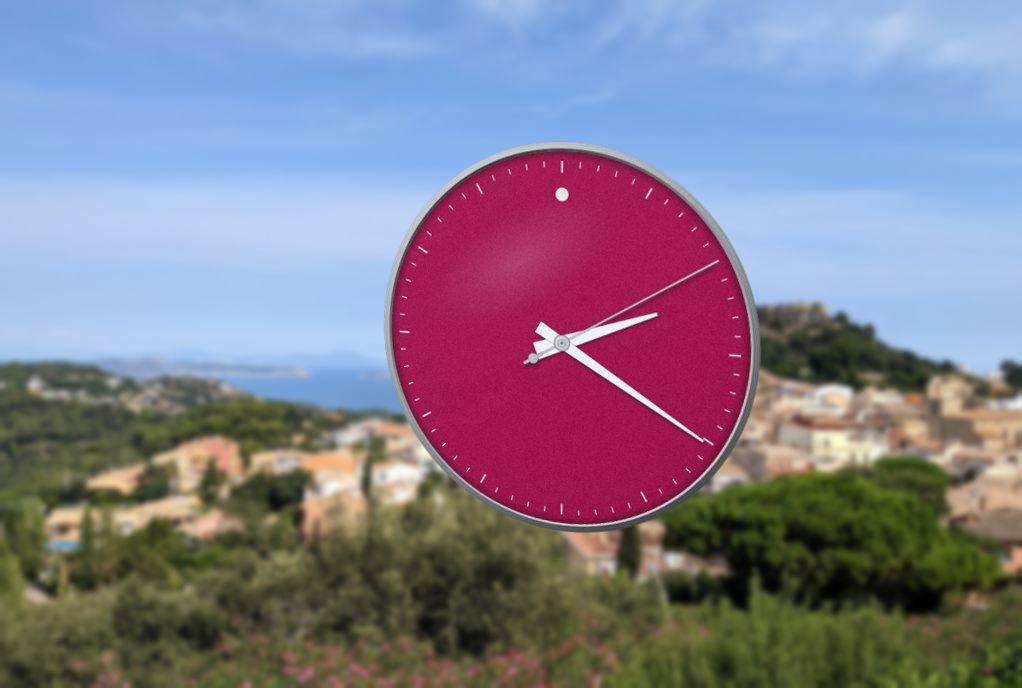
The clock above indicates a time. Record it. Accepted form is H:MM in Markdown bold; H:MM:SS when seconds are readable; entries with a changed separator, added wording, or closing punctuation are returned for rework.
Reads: **2:20:10**
